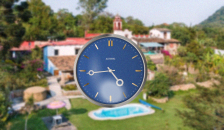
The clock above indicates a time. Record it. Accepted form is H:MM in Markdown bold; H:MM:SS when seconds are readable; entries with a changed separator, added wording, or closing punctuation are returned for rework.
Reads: **4:44**
